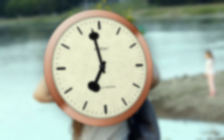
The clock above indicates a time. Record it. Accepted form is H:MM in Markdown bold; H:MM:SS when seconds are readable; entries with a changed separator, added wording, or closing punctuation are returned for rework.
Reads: **6:58**
